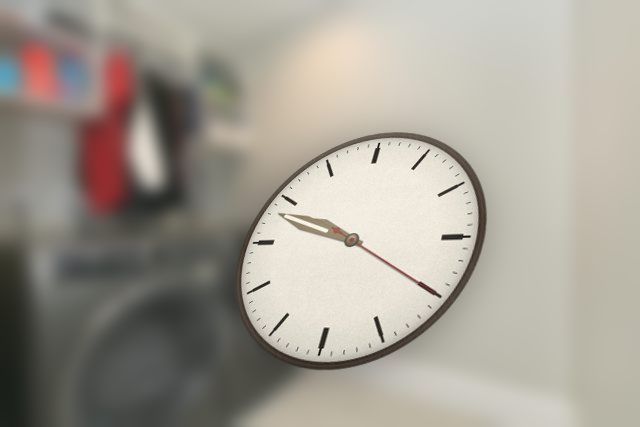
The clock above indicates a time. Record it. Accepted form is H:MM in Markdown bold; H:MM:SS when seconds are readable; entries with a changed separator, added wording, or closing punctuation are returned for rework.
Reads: **9:48:20**
